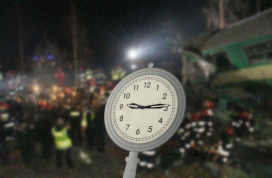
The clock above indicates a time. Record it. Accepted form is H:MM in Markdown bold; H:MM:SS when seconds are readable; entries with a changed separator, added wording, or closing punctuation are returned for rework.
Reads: **9:14**
